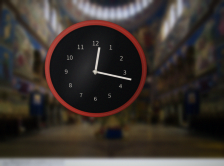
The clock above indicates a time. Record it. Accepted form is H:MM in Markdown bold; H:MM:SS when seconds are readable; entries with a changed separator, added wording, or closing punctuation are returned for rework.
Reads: **12:17**
